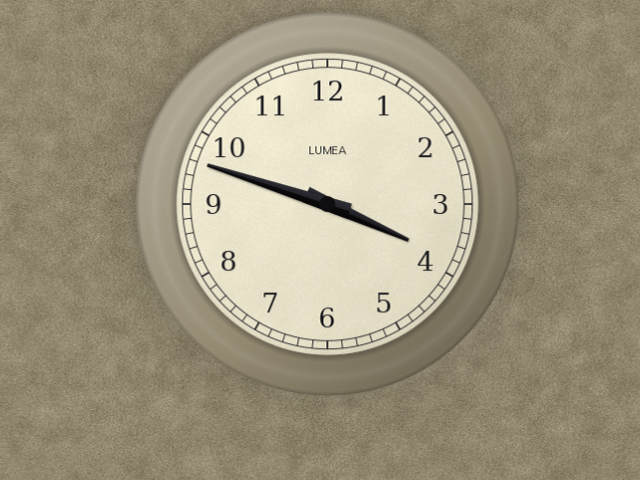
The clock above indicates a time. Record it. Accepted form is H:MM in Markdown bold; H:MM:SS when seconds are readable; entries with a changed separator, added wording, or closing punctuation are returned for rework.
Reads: **3:48**
